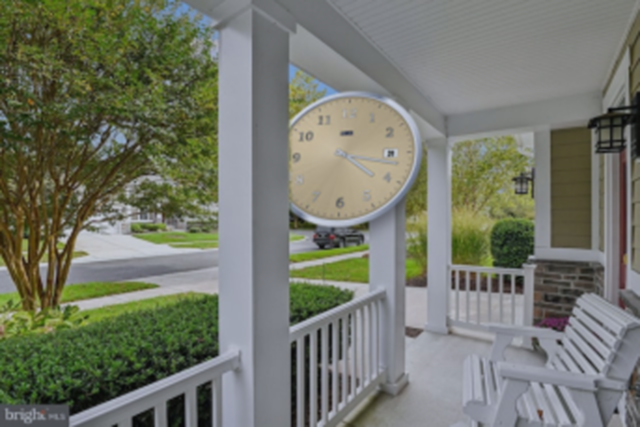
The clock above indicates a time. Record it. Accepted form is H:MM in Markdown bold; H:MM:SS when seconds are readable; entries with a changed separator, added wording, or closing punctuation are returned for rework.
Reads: **4:17**
